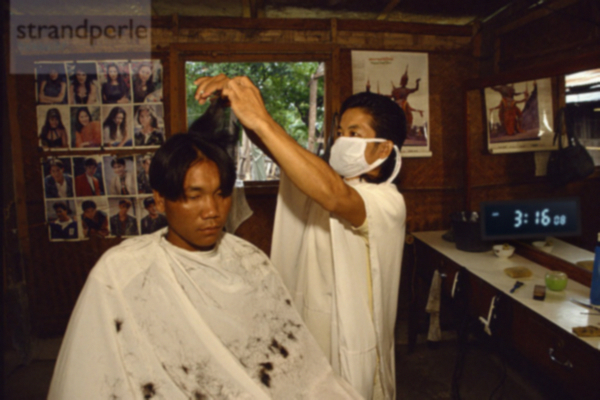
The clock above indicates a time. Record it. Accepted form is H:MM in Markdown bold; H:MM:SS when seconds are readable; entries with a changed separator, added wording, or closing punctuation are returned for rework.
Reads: **3:16**
